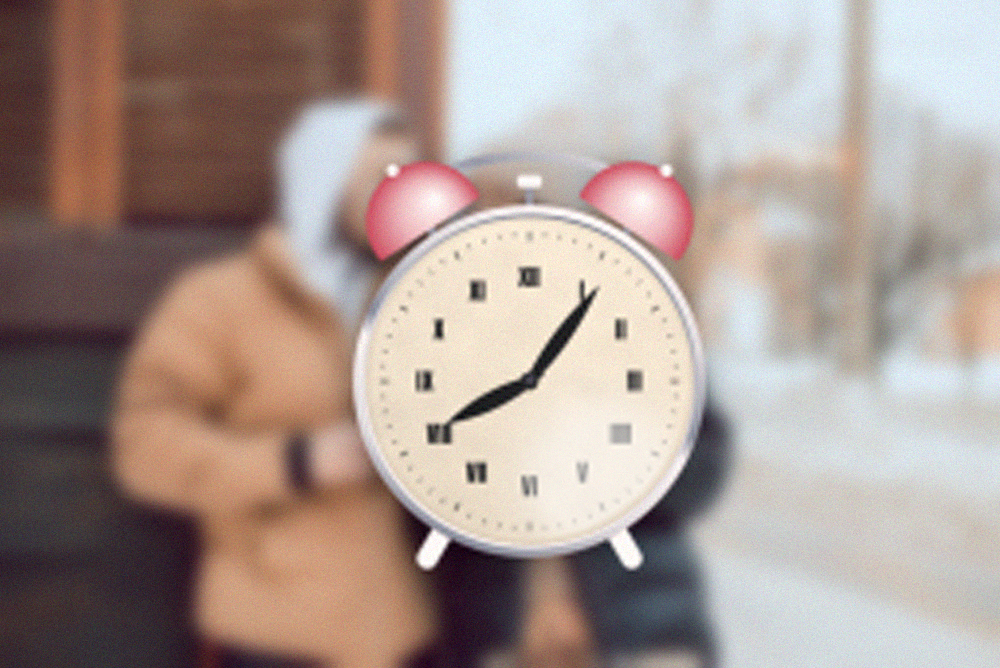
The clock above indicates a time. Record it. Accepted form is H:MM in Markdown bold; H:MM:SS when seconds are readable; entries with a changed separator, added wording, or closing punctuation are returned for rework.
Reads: **8:06**
